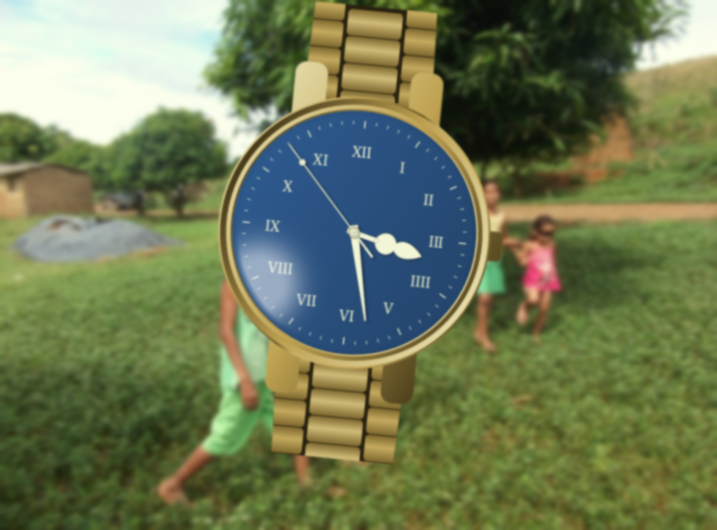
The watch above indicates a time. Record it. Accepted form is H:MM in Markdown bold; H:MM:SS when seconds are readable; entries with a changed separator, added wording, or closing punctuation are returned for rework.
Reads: **3:27:53**
